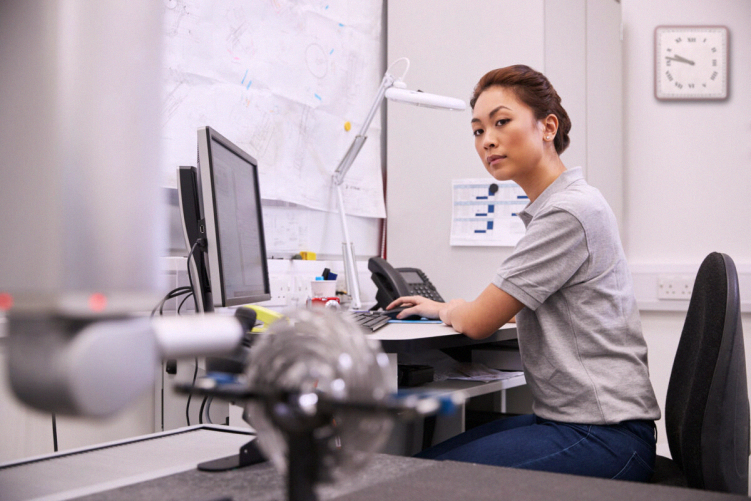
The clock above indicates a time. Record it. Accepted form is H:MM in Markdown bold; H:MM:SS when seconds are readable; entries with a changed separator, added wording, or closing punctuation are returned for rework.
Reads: **9:47**
